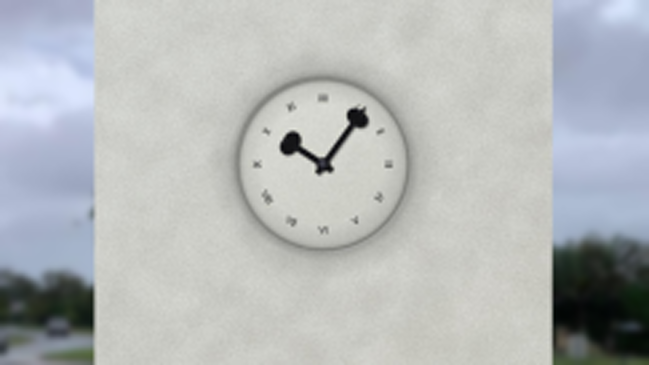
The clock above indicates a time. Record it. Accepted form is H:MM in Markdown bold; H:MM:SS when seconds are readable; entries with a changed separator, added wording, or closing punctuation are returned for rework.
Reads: **10:06**
